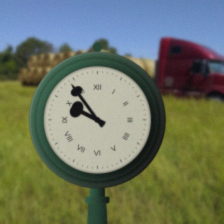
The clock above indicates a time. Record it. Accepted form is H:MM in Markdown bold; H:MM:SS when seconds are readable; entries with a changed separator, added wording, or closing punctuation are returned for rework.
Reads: **9:54**
